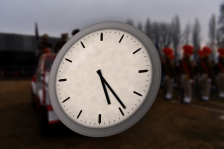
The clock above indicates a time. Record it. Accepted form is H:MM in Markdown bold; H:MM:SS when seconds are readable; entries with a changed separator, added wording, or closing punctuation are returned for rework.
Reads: **5:24**
